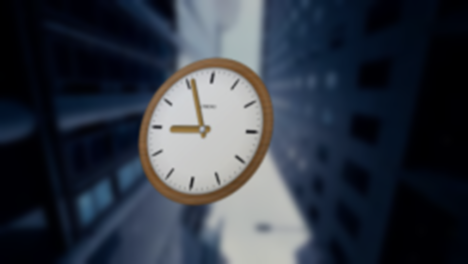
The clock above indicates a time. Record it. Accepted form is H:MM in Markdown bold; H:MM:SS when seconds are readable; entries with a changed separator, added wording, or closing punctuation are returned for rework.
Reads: **8:56**
